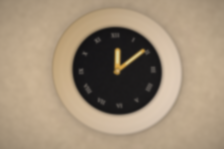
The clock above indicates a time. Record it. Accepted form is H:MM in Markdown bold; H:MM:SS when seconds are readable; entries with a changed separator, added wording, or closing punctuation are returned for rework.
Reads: **12:09**
